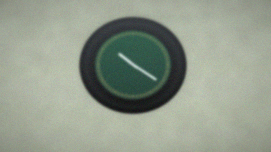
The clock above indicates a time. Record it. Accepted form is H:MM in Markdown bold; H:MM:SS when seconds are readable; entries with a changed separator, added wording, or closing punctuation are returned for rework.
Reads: **10:21**
